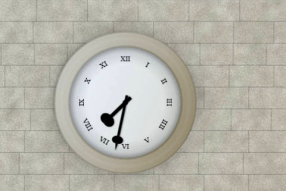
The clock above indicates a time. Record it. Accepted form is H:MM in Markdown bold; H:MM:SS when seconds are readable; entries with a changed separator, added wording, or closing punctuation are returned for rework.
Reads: **7:32**
